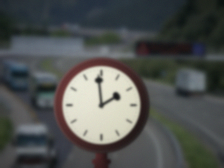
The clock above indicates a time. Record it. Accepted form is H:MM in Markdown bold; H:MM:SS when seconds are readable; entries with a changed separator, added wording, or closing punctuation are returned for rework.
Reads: **1:59**
